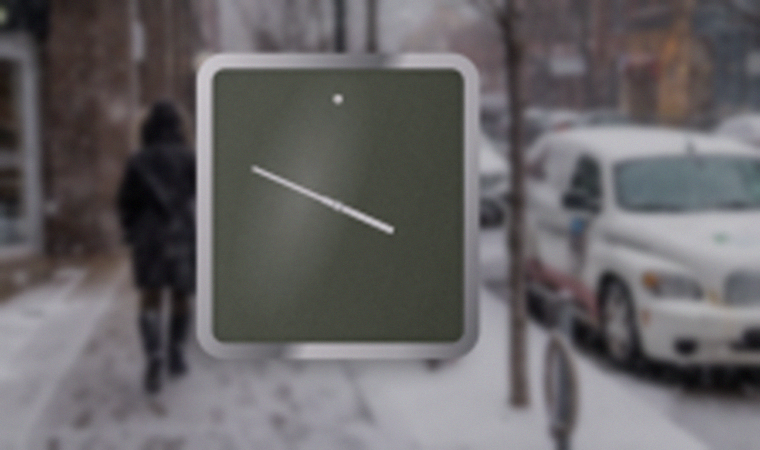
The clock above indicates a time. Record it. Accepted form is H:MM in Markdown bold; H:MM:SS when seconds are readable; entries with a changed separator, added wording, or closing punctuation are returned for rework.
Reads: **3:49**
